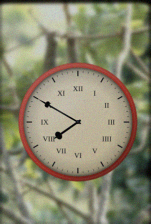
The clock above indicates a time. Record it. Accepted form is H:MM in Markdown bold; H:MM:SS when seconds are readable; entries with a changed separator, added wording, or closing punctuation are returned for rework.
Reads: **7:50**
